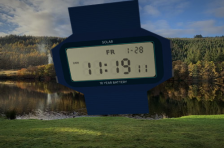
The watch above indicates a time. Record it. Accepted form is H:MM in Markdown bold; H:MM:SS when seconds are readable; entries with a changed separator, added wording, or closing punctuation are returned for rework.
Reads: **11:19:11**
